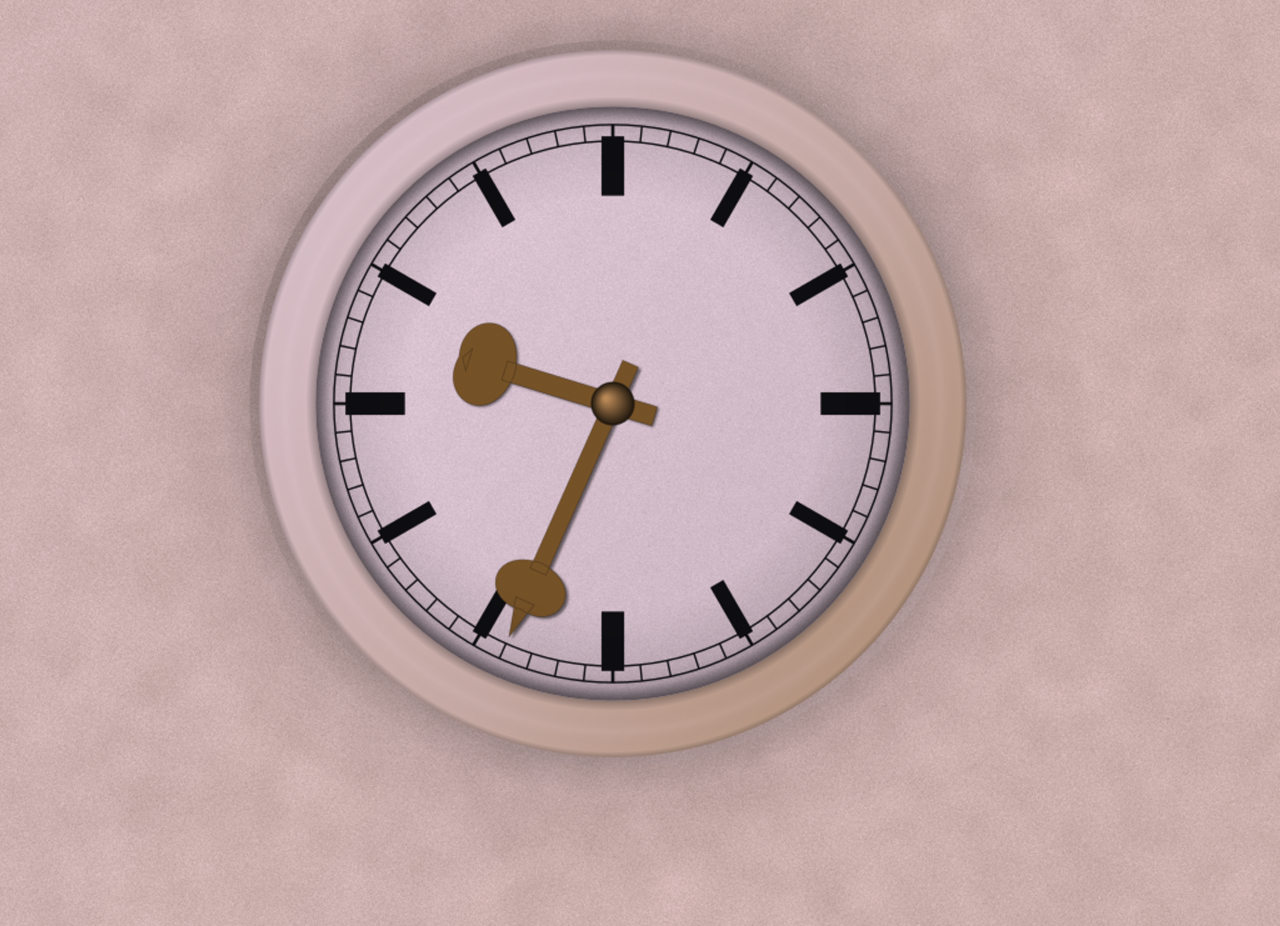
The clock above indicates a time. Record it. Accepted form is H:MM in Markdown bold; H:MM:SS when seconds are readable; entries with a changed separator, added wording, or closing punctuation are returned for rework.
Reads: **9:34**
